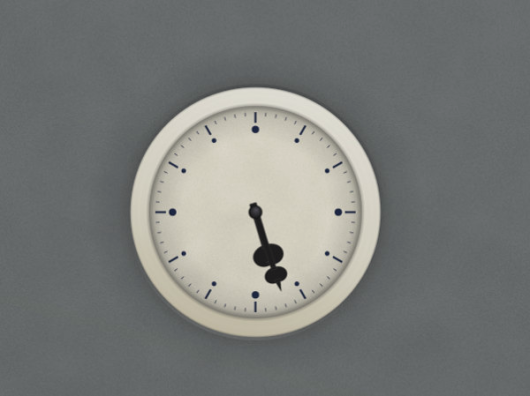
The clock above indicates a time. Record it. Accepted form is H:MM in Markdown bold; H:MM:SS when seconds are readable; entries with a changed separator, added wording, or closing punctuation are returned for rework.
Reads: **5:27**
